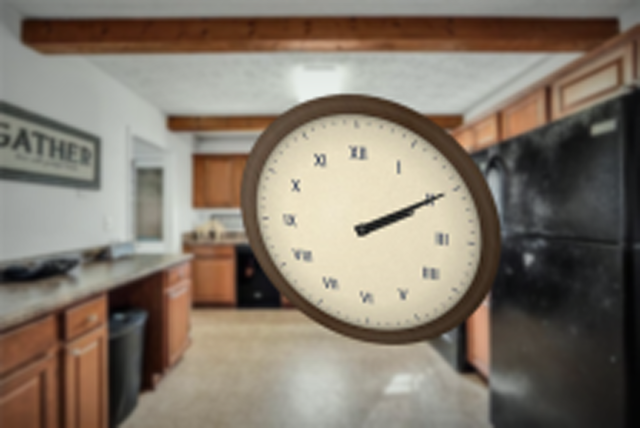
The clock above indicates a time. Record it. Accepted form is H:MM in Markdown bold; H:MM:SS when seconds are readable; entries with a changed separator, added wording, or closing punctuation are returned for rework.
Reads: **2:10**
